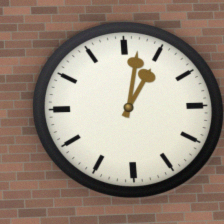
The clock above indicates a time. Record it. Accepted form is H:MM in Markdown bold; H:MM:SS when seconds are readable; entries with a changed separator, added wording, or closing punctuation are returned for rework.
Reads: **1:02**
